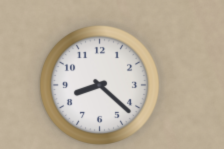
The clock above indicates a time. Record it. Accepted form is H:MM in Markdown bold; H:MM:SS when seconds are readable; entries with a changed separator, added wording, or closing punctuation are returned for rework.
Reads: **8:22**
